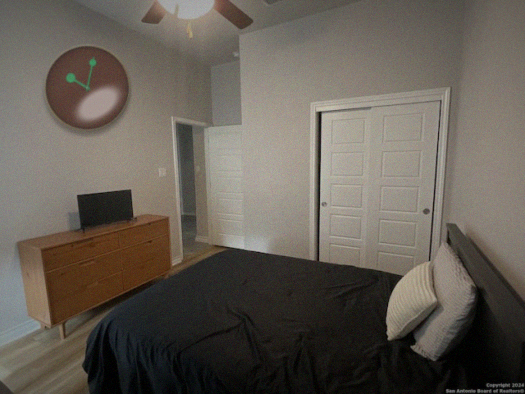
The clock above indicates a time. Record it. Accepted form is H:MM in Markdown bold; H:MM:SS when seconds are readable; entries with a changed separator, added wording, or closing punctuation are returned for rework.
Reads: **10:02**
